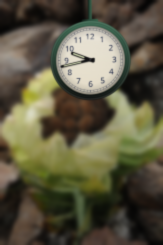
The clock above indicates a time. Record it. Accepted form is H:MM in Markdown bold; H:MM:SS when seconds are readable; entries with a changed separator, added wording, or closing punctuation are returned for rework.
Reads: **9:43**
